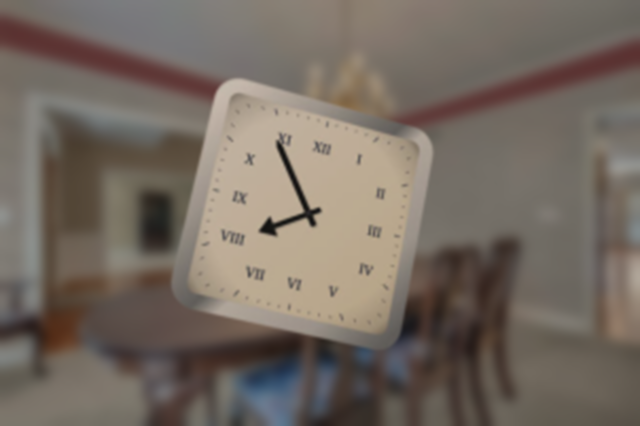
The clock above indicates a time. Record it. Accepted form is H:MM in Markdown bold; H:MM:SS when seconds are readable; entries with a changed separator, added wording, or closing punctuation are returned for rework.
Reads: **7:54**
